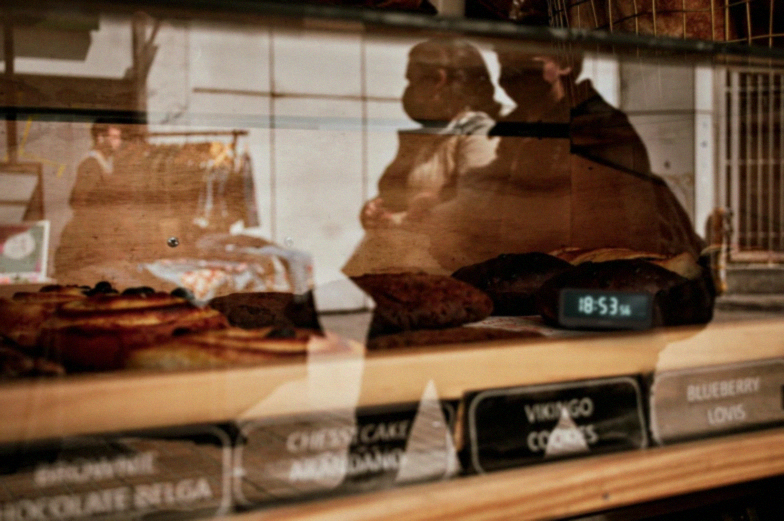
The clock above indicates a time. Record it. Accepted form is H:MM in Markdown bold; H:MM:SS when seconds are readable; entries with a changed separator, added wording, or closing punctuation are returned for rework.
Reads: **18:53**
